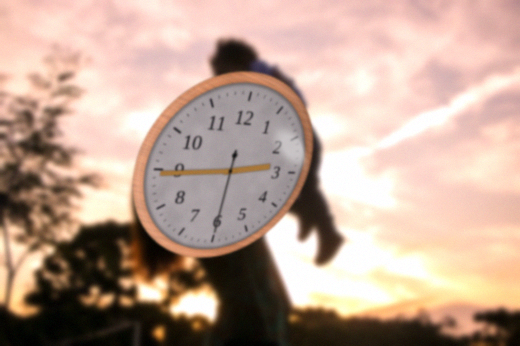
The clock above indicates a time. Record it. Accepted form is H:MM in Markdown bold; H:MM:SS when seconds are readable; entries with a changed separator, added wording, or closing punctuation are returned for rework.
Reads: **2:44:30**
